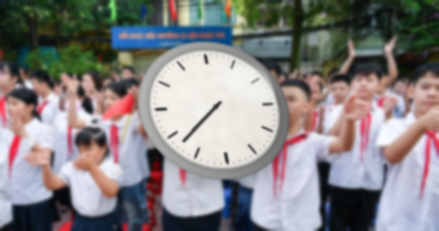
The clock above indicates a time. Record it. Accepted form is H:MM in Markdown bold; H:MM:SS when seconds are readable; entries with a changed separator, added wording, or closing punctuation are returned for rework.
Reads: **7:38**
